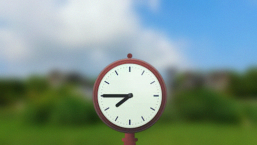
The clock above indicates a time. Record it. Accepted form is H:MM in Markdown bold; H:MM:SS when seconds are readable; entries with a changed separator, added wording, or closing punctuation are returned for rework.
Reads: **7:45**
